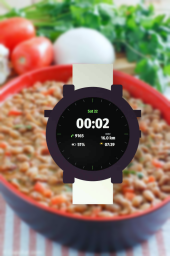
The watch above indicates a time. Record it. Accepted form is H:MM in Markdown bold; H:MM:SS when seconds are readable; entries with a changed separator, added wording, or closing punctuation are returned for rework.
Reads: **0:02**
